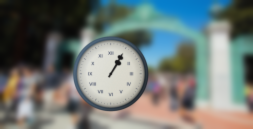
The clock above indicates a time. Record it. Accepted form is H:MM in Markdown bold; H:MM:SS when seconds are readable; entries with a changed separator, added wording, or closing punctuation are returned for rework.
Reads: **1:05**
